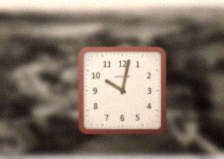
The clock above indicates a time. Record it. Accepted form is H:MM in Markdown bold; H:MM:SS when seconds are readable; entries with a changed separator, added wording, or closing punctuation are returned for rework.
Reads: **10:02**
